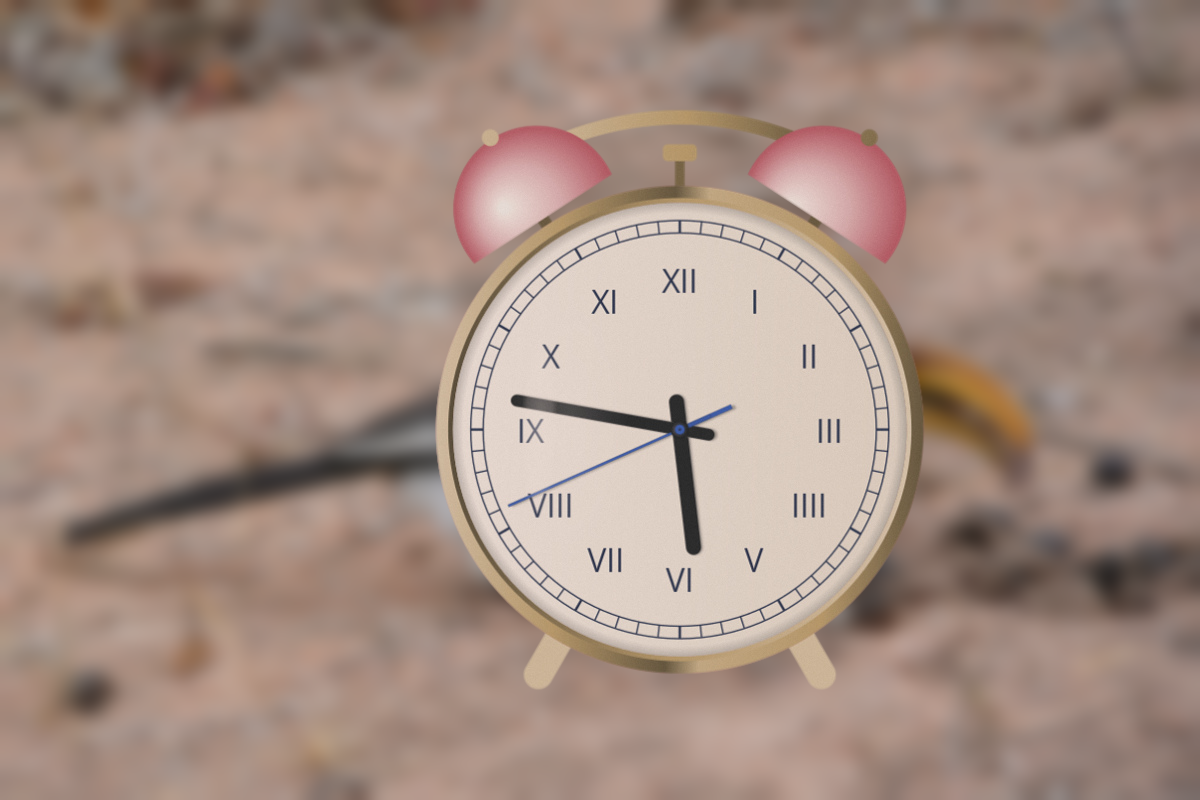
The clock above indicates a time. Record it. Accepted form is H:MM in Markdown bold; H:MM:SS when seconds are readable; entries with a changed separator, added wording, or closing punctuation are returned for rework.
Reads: **5:46:41**
